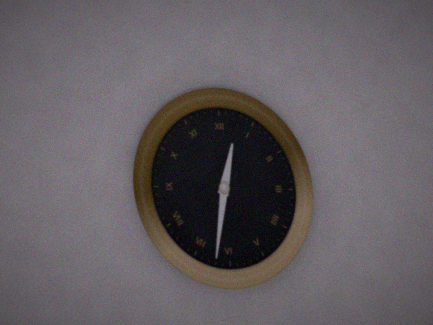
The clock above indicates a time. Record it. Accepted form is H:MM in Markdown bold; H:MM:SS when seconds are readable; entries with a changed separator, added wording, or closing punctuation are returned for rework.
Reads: **12:32**
